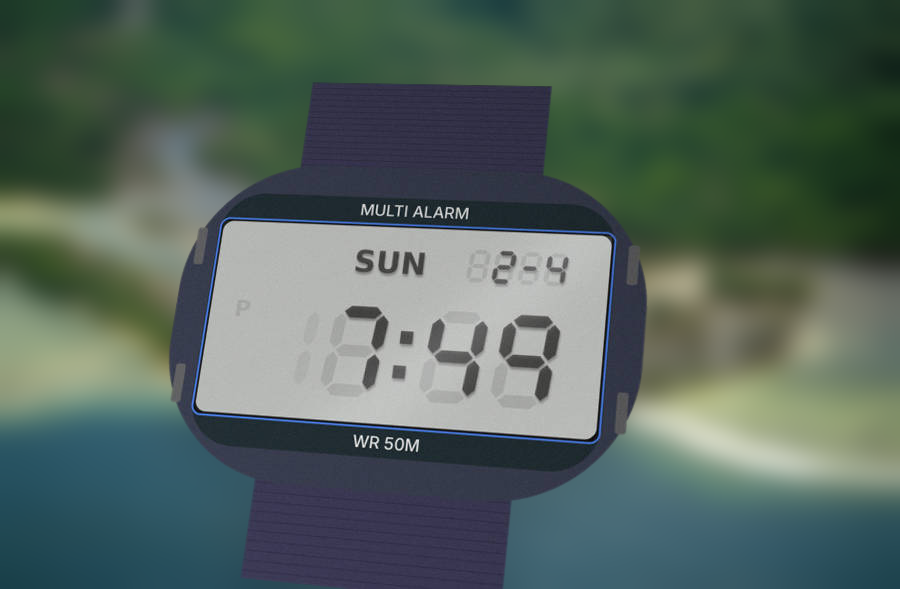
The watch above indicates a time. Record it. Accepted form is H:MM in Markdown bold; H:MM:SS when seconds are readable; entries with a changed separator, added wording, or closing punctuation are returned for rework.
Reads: **7:49**
